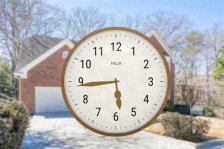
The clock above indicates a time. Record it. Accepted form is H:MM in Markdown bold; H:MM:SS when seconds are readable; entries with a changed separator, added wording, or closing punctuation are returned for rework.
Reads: **5:44**
